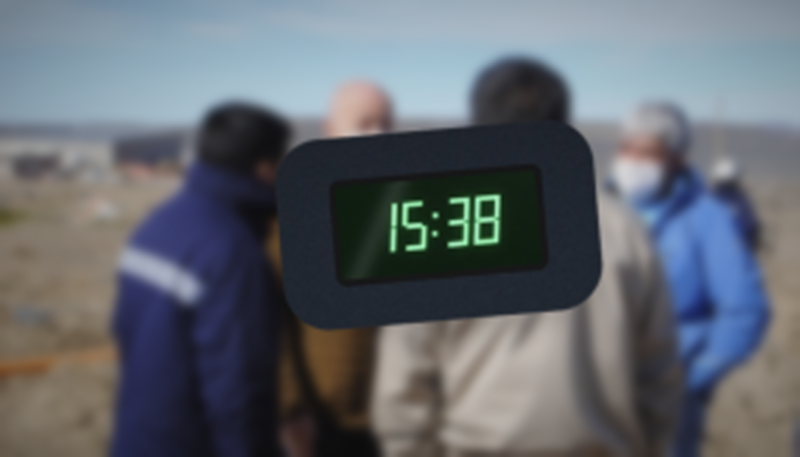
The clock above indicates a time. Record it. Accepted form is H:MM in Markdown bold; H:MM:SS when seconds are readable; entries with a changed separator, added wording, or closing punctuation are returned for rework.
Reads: **15:38**
